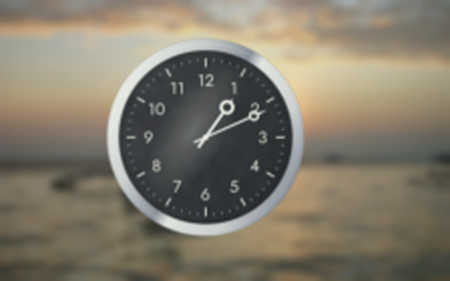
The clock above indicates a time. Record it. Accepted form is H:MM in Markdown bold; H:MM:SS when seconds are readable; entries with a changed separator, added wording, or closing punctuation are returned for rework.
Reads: **1:11**
